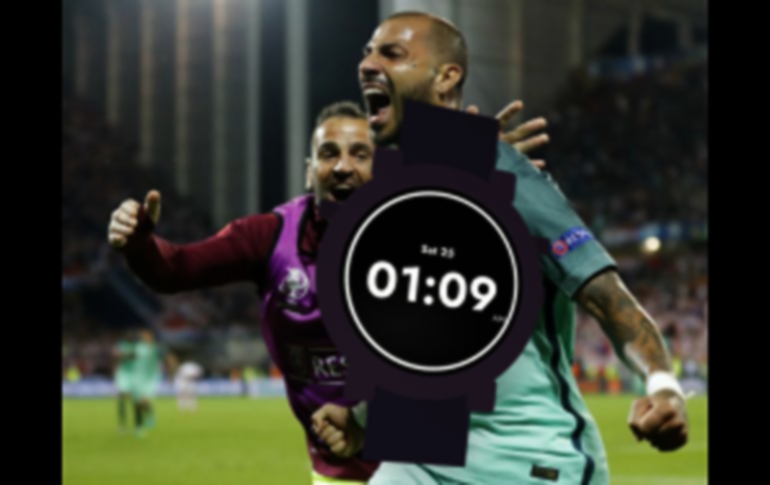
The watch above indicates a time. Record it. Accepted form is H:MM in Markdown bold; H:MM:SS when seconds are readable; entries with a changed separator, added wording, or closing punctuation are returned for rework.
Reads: **1:09**
